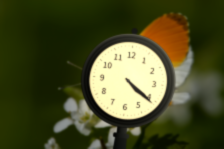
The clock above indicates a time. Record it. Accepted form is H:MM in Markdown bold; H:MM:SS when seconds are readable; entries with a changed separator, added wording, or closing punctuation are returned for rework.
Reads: **4:21**
